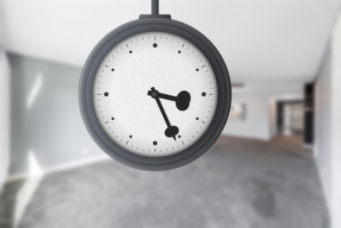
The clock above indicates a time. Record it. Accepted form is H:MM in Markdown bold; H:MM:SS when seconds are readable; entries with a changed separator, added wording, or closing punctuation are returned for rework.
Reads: **3:26**
